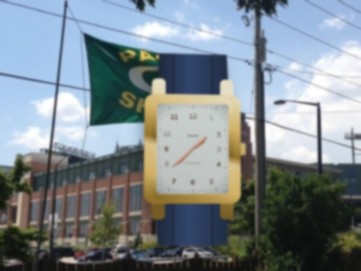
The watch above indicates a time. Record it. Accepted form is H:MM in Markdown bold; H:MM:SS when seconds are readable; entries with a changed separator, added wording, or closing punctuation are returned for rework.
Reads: **1:38**
